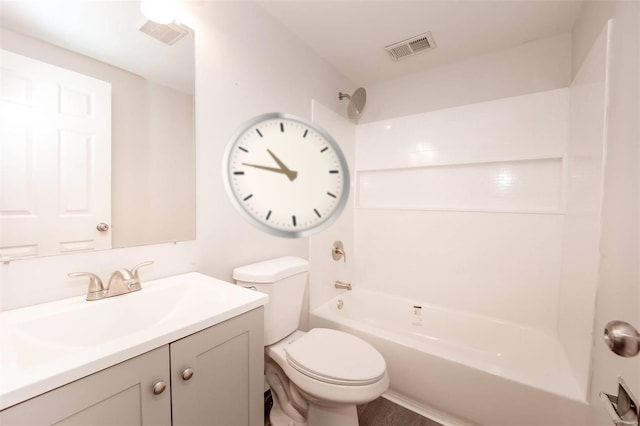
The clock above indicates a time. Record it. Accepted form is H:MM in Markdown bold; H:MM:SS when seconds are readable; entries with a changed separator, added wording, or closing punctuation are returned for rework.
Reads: **10:47**
